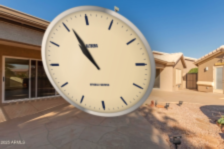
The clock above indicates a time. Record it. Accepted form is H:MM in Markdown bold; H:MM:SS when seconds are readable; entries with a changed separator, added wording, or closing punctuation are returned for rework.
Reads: **10:56**
